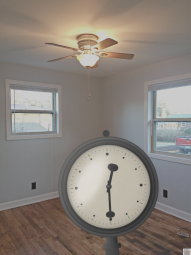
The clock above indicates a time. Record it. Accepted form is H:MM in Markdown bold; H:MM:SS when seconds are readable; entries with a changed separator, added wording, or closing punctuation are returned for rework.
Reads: **12:30**
